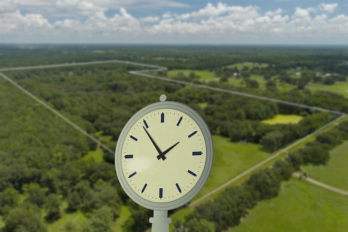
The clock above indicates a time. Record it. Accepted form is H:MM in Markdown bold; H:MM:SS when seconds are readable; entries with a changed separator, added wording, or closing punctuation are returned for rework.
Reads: **1:54**
